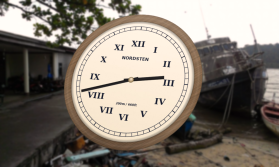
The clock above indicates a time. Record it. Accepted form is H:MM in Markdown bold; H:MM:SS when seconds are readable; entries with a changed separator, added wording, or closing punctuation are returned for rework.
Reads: **2:42**
